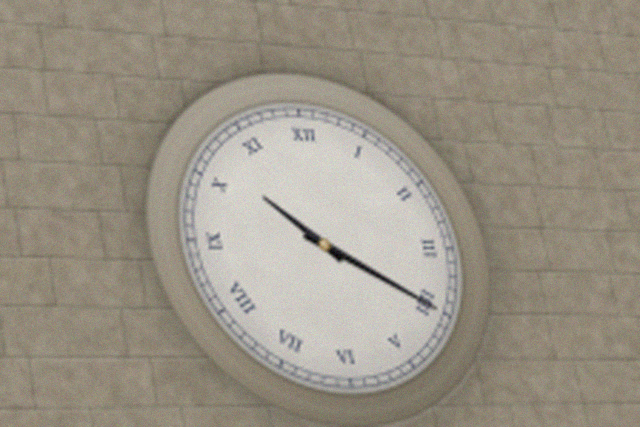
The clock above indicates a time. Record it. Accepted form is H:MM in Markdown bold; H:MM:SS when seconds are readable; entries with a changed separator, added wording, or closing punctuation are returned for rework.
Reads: **10:20**
